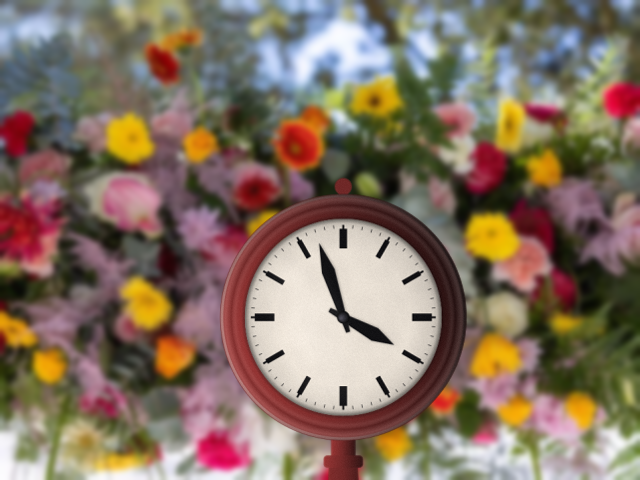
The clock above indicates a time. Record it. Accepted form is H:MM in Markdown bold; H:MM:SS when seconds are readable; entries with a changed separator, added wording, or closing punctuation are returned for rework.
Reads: **3:57**
